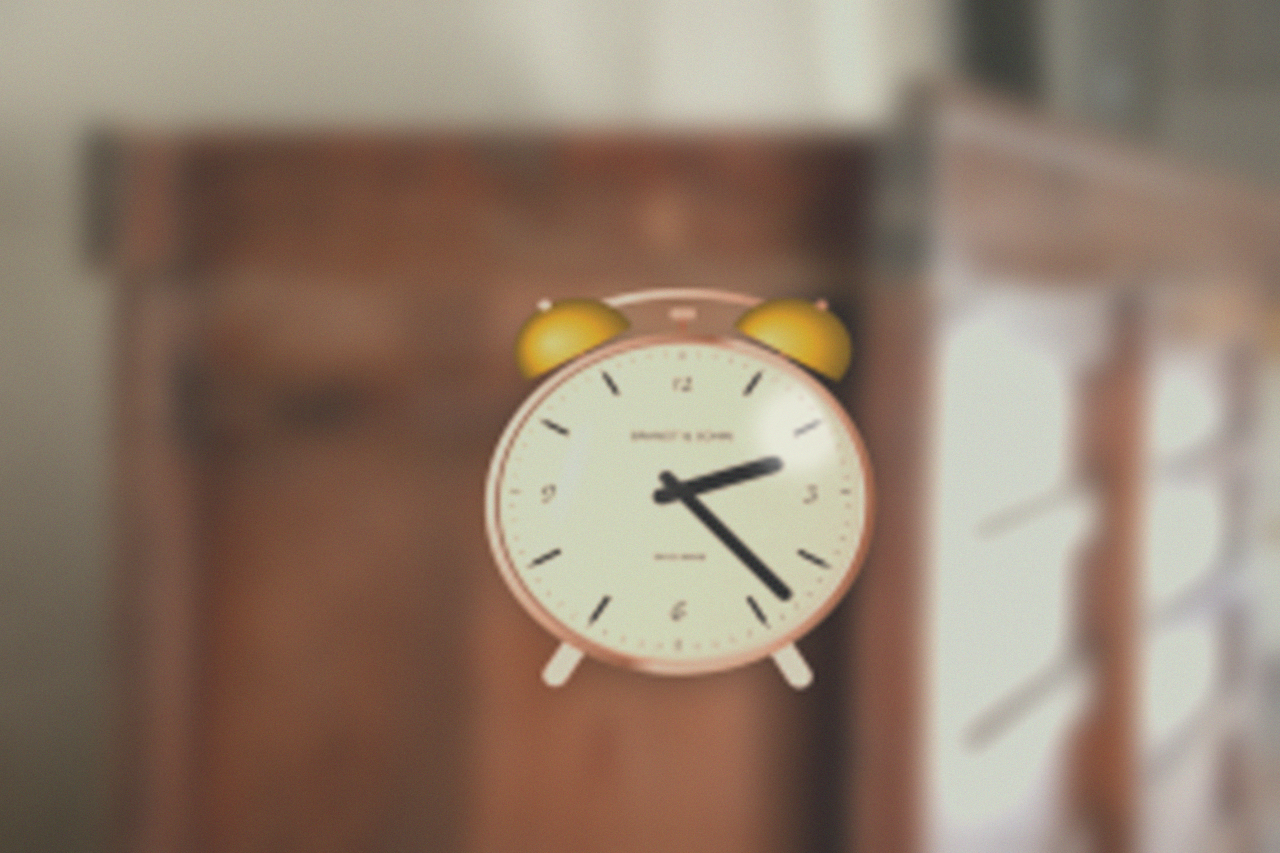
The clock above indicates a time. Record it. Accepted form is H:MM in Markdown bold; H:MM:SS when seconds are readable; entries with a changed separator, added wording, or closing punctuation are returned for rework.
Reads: **2:23**
